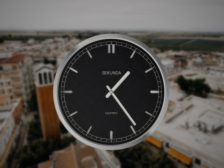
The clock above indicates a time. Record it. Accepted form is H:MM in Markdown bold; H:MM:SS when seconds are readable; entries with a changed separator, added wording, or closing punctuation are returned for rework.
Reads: **1:24**
